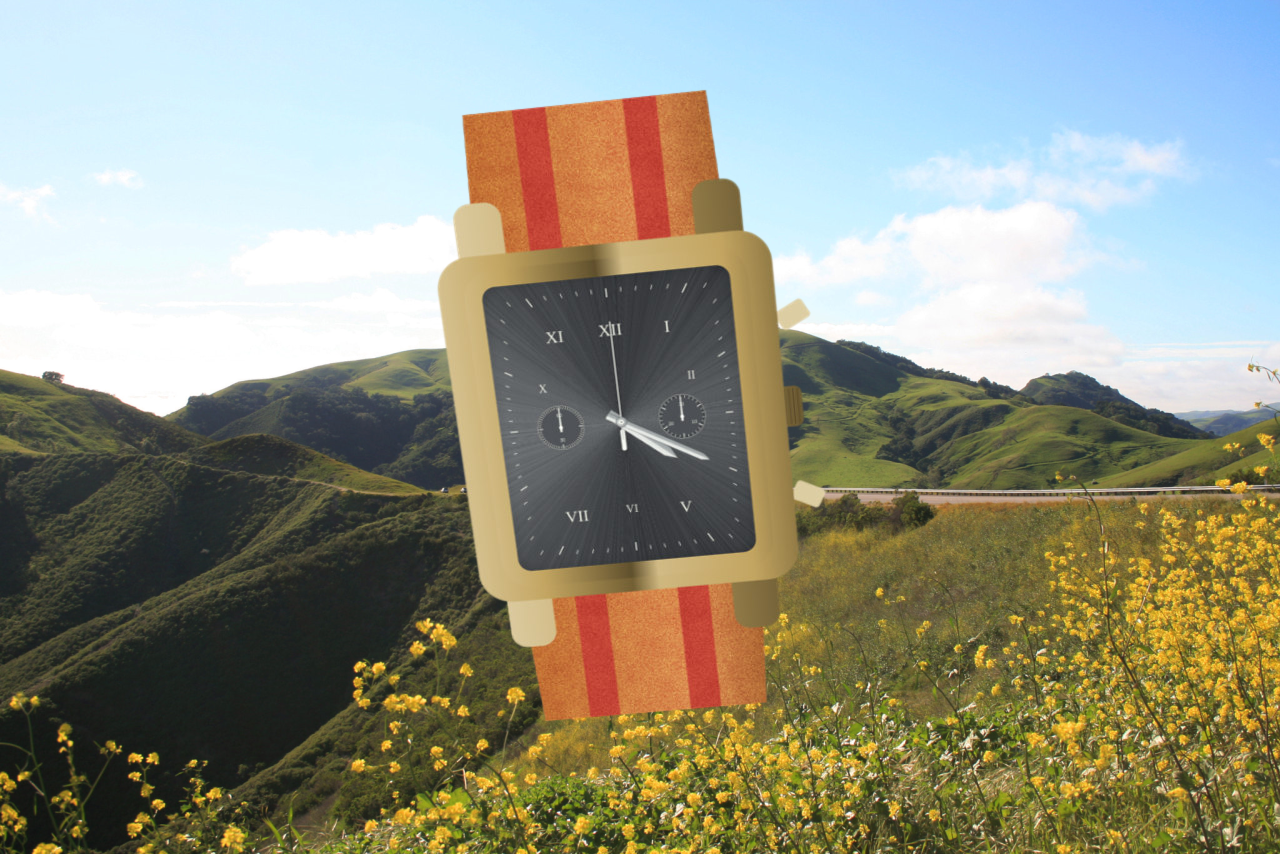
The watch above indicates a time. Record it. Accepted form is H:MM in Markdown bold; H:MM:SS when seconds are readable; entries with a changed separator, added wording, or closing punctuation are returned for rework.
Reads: **4:20**
